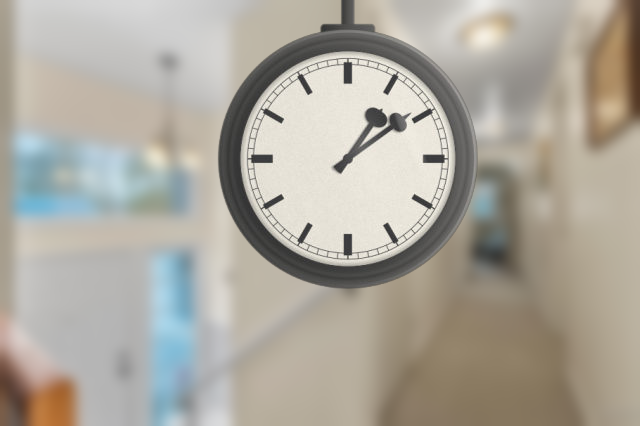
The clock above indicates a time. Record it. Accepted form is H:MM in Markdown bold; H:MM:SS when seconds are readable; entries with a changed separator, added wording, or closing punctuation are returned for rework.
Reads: **1:09**
